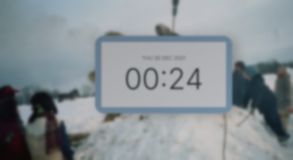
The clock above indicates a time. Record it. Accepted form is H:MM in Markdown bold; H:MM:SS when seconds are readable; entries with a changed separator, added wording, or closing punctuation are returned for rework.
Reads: **0:24**
